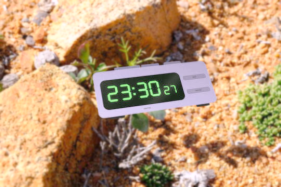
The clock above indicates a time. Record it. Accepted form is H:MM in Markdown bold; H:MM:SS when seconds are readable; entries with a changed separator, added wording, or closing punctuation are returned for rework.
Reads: **23:30:27**
